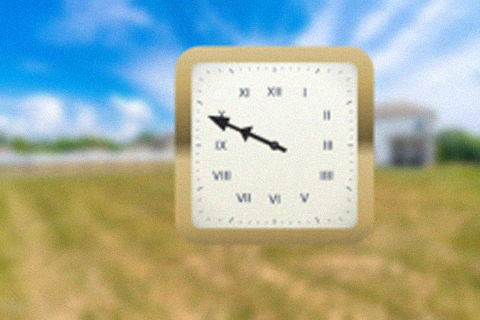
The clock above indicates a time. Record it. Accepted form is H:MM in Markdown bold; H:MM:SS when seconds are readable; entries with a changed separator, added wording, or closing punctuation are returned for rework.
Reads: **9:49**
